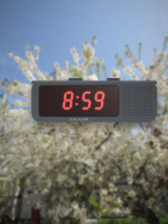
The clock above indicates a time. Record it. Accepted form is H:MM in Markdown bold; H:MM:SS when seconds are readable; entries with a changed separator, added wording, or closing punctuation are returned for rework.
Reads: **8:59**
